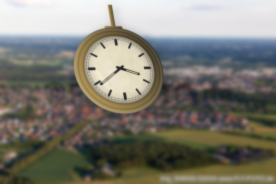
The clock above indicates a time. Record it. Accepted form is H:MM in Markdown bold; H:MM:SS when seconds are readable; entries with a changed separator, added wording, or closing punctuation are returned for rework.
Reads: **3:39**
